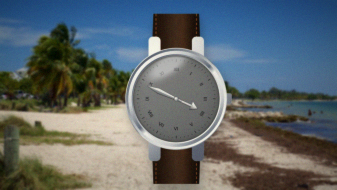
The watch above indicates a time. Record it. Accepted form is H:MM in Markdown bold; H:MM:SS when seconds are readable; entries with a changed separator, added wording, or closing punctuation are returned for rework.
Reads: **3:49**
